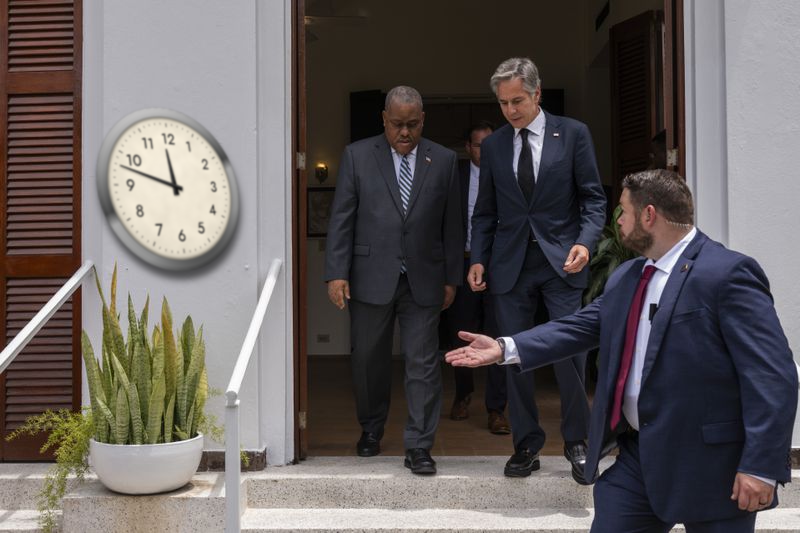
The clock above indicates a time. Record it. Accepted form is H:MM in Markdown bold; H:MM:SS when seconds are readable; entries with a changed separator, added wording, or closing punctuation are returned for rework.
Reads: **11:48**
